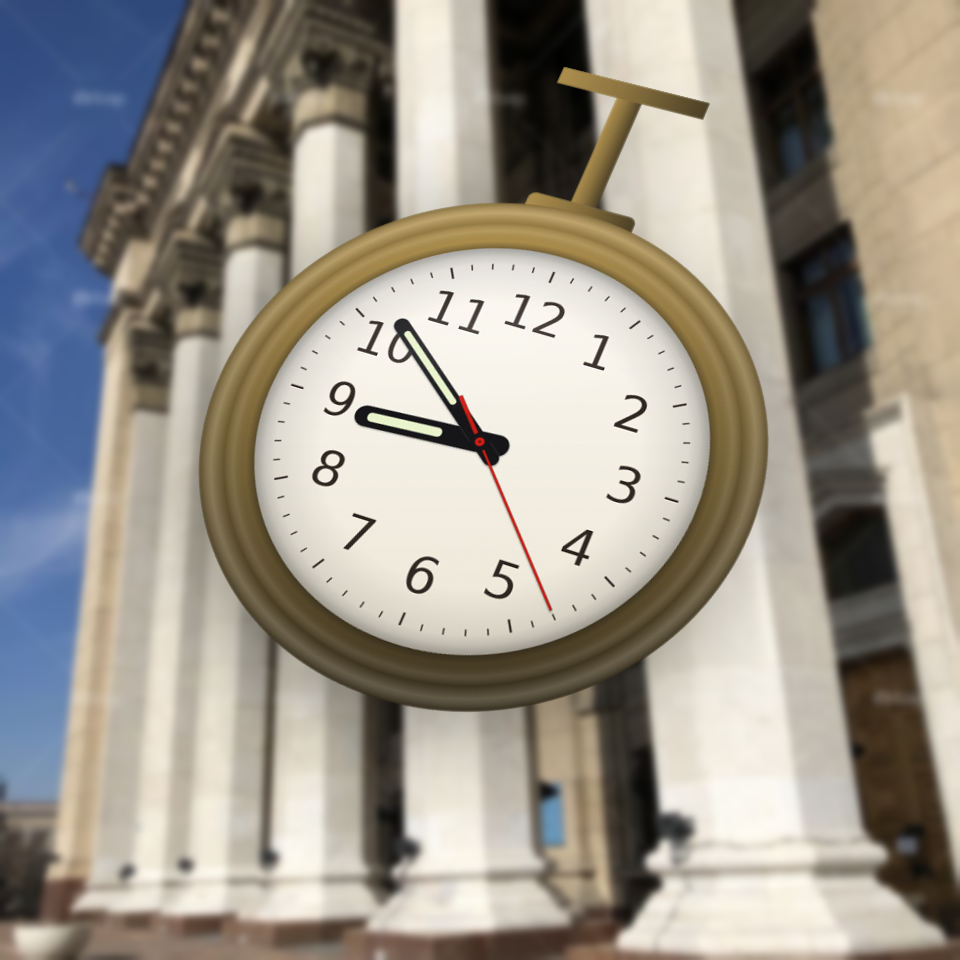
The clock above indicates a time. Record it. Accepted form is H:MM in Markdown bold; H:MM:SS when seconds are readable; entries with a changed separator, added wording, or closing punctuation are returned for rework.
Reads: **8:51:23**
